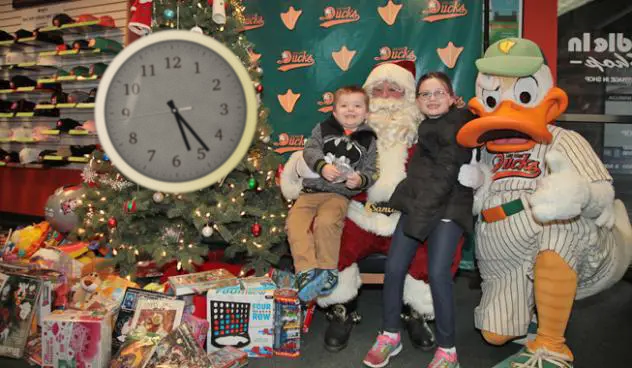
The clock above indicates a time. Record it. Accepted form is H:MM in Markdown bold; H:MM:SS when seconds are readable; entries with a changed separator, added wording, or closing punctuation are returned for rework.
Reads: **5:23:44**
